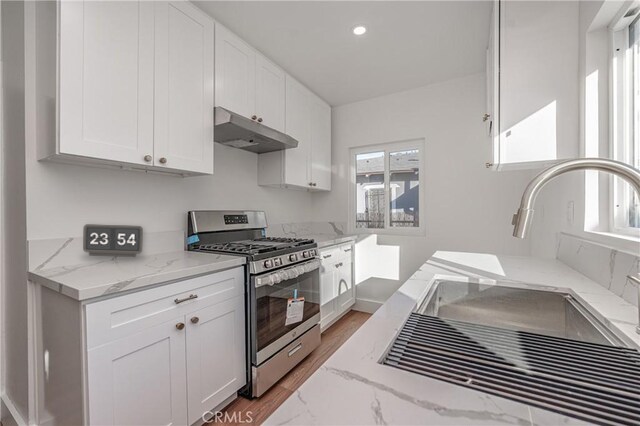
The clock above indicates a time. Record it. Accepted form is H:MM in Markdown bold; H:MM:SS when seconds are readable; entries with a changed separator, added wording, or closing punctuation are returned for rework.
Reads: **23:54**
